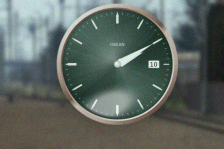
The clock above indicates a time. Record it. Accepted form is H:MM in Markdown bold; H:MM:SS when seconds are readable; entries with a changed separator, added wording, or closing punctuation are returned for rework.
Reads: **2:10**
